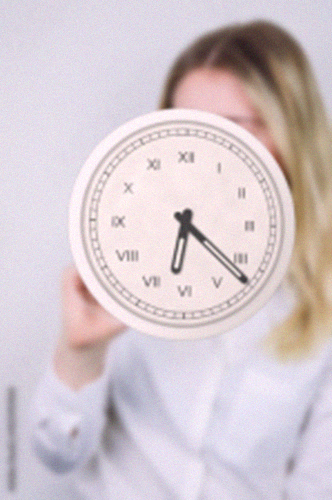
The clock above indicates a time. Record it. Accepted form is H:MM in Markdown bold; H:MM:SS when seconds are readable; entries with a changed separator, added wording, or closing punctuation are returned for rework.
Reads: **6:22**
